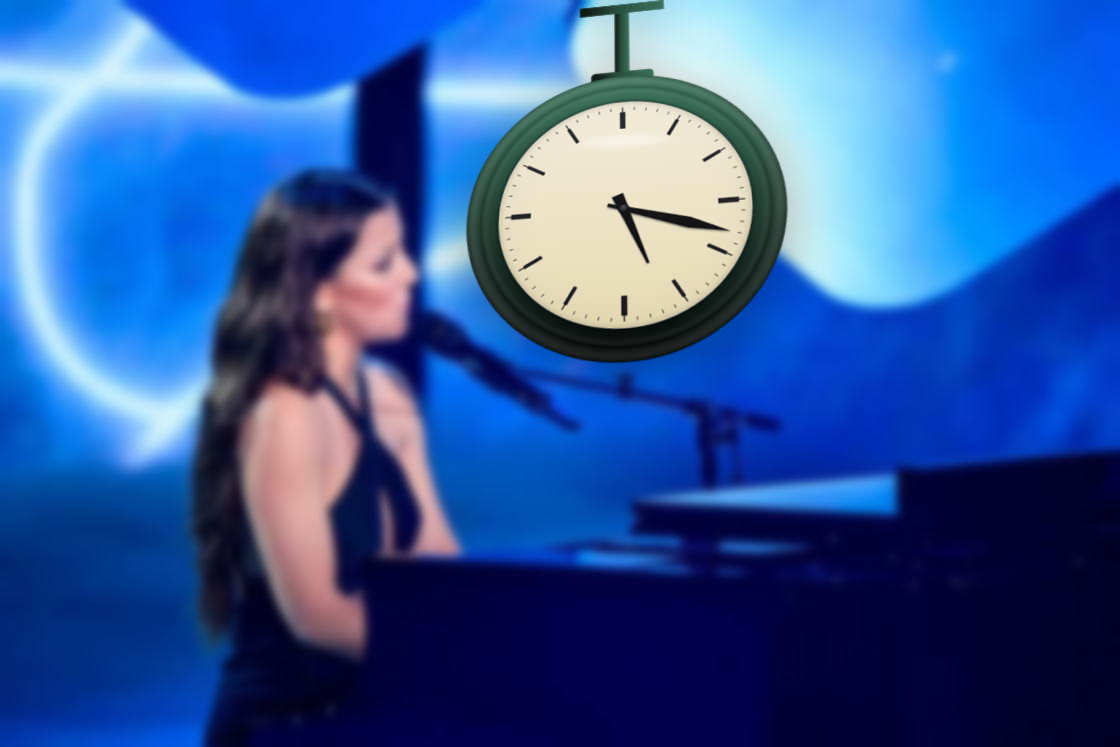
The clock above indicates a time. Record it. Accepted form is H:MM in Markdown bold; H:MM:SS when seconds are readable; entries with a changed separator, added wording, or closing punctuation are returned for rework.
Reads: **5:18**
